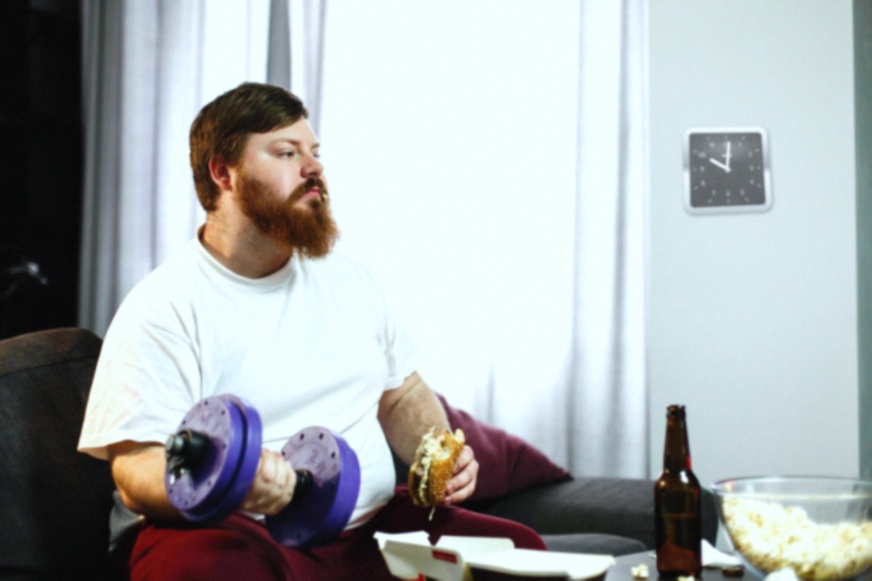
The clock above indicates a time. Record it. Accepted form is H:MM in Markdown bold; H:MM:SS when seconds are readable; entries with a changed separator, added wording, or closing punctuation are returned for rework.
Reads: **10:01**
